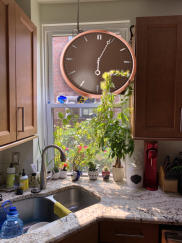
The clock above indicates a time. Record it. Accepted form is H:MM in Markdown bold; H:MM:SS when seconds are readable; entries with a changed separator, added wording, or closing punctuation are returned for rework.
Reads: **6:04**
